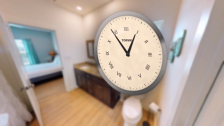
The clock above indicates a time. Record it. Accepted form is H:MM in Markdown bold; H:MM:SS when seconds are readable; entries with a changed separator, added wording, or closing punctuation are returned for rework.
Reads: **12:54**
